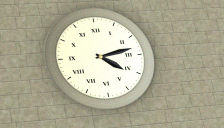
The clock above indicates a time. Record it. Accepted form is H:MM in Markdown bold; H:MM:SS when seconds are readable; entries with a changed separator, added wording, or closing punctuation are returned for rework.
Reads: **4:13**
